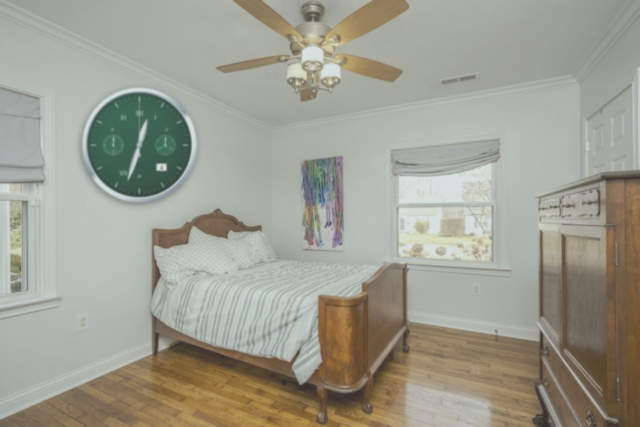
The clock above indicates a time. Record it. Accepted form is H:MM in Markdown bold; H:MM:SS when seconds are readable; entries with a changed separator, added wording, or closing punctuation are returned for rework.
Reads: **12:33**
